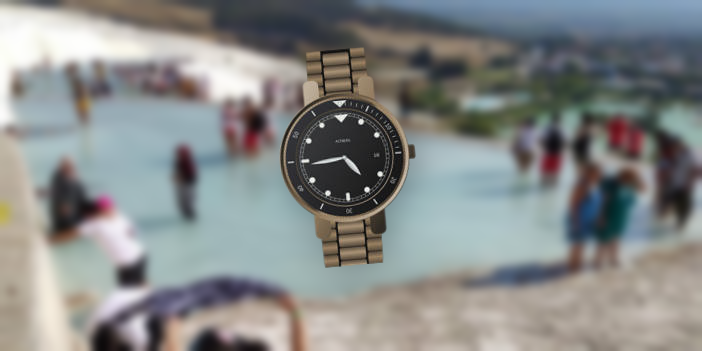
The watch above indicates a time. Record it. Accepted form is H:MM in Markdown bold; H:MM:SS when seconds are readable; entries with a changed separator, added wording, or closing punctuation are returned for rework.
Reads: **4:44**
